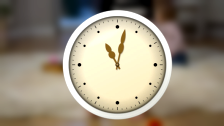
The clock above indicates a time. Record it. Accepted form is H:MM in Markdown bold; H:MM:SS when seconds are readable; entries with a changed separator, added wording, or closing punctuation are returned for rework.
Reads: **11:02**
